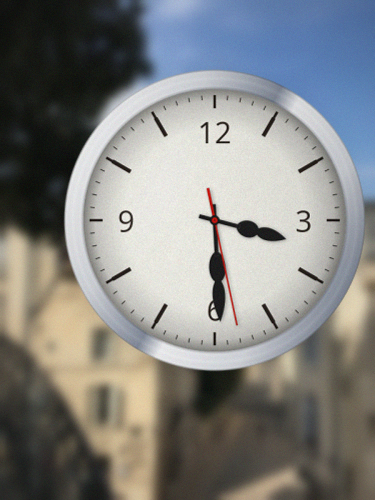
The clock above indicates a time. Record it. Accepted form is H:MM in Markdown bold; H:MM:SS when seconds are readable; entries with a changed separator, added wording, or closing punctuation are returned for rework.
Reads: **3:29:28**
